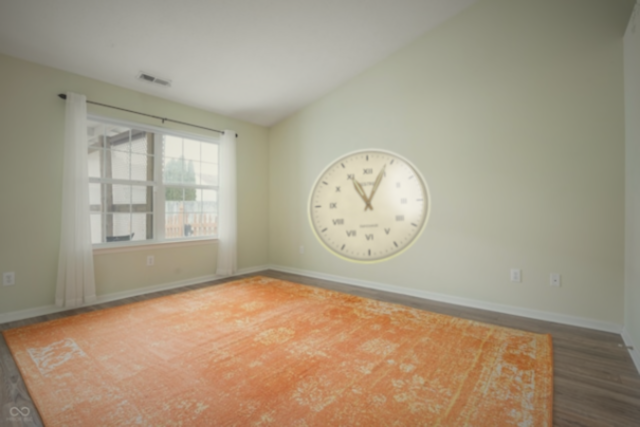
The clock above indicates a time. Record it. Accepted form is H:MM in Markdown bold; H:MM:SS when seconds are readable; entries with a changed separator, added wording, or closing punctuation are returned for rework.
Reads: **11:04**
